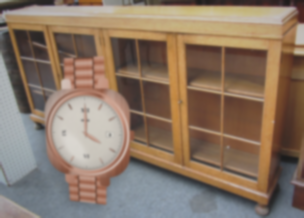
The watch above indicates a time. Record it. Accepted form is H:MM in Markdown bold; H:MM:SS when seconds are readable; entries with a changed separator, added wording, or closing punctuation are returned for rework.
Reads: **4:00**
